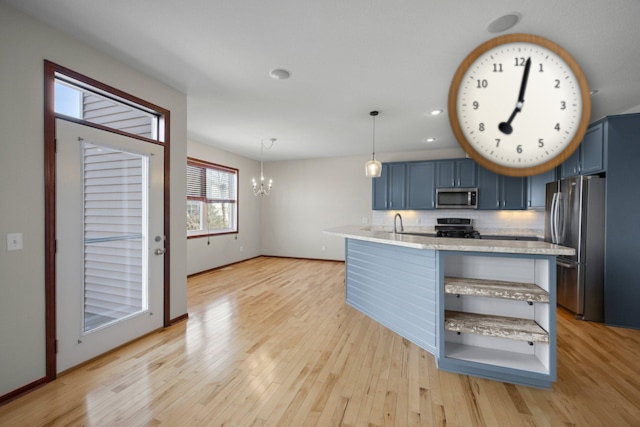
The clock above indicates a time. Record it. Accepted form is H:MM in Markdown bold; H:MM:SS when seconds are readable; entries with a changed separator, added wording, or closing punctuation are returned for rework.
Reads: **7:02**
